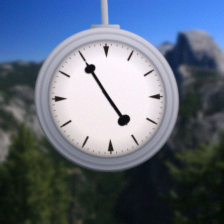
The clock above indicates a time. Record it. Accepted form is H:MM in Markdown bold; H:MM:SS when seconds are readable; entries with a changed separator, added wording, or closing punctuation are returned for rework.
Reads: **4:55**
